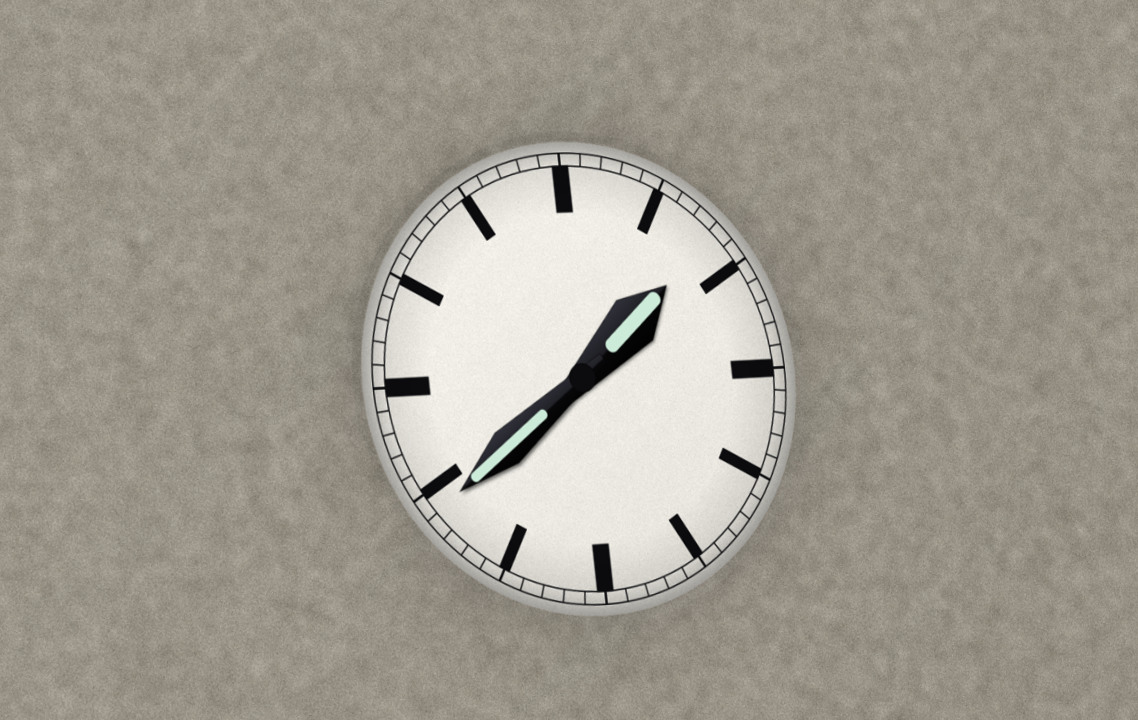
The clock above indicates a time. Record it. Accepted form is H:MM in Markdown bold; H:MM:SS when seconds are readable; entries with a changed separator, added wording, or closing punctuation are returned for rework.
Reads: **1:39**
